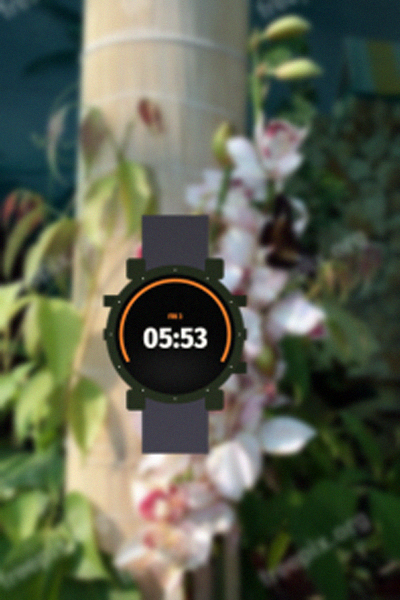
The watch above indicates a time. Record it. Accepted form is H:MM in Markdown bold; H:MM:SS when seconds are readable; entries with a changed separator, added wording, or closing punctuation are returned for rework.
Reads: **5:53**
